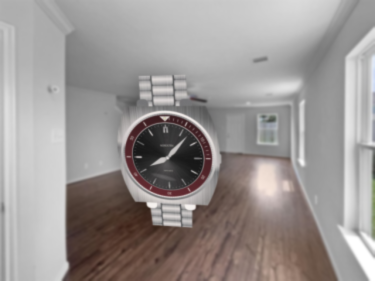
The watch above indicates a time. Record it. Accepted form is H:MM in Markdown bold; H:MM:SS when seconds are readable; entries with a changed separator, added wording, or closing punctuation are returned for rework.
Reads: **8:07**
